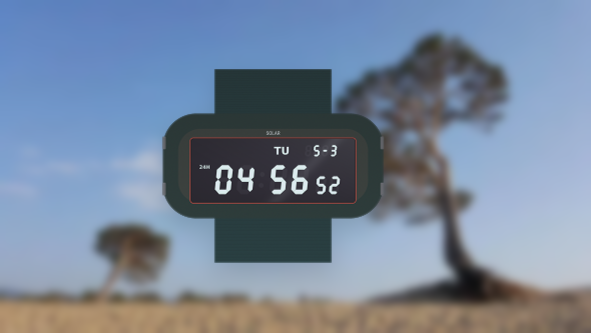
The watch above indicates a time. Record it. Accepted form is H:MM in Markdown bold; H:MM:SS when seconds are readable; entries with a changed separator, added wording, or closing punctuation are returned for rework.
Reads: **4:56:52**
